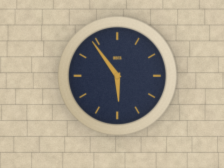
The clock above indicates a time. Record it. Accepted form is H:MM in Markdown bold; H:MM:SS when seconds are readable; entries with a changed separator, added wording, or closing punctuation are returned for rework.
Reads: **5:54**
